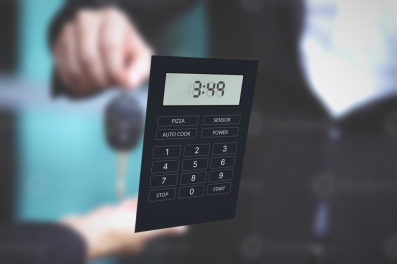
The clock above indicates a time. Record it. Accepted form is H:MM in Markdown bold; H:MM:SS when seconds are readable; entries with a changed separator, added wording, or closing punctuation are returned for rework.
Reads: **3:49**
